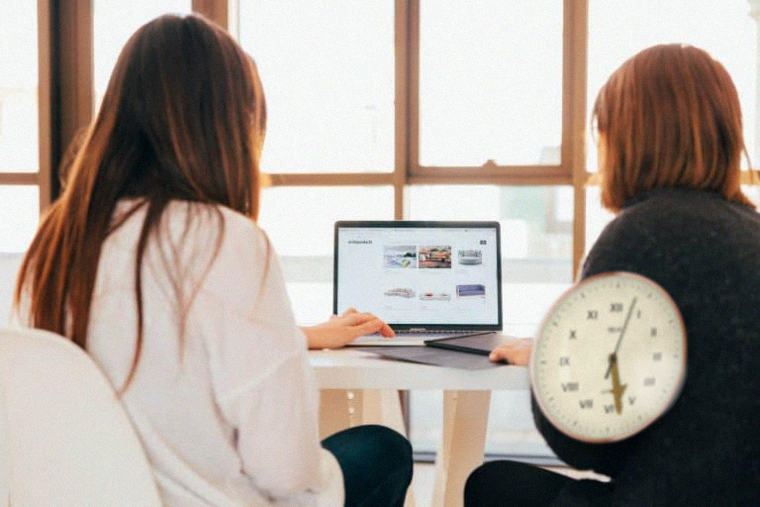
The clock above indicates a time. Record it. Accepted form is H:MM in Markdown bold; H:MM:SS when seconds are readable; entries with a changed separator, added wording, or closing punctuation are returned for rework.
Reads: **5:28:03**
